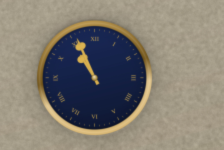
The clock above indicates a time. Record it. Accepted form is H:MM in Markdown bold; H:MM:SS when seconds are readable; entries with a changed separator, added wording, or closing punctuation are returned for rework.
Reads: **10:56**
